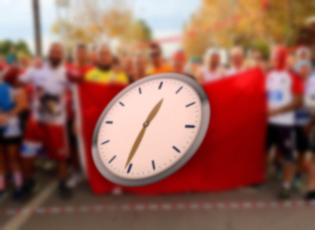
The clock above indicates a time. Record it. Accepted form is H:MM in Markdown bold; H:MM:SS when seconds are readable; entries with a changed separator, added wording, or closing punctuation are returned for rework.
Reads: **12:31**
